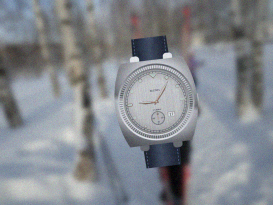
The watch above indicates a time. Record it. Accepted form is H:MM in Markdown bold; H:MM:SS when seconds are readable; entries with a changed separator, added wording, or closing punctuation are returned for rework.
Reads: **9:06**
